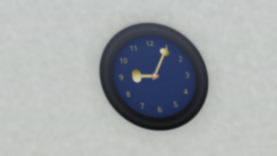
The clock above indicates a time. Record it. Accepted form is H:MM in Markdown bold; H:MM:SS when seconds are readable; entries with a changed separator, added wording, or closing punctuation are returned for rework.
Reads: **9:05**
